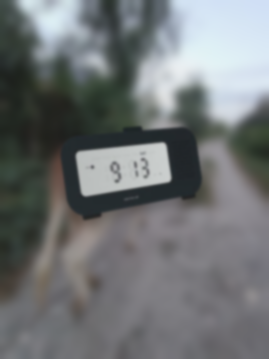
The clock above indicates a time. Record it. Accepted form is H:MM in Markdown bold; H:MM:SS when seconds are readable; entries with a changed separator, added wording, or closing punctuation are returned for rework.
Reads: **9:13**
